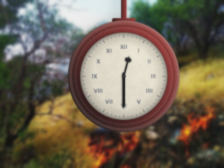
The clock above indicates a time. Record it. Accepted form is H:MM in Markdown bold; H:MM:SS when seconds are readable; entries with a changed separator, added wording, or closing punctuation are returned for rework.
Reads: **12:30**
